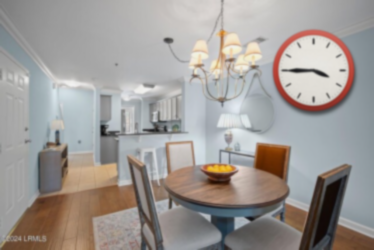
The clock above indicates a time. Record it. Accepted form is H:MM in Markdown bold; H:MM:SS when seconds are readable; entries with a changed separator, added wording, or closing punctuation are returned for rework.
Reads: **3:45**
